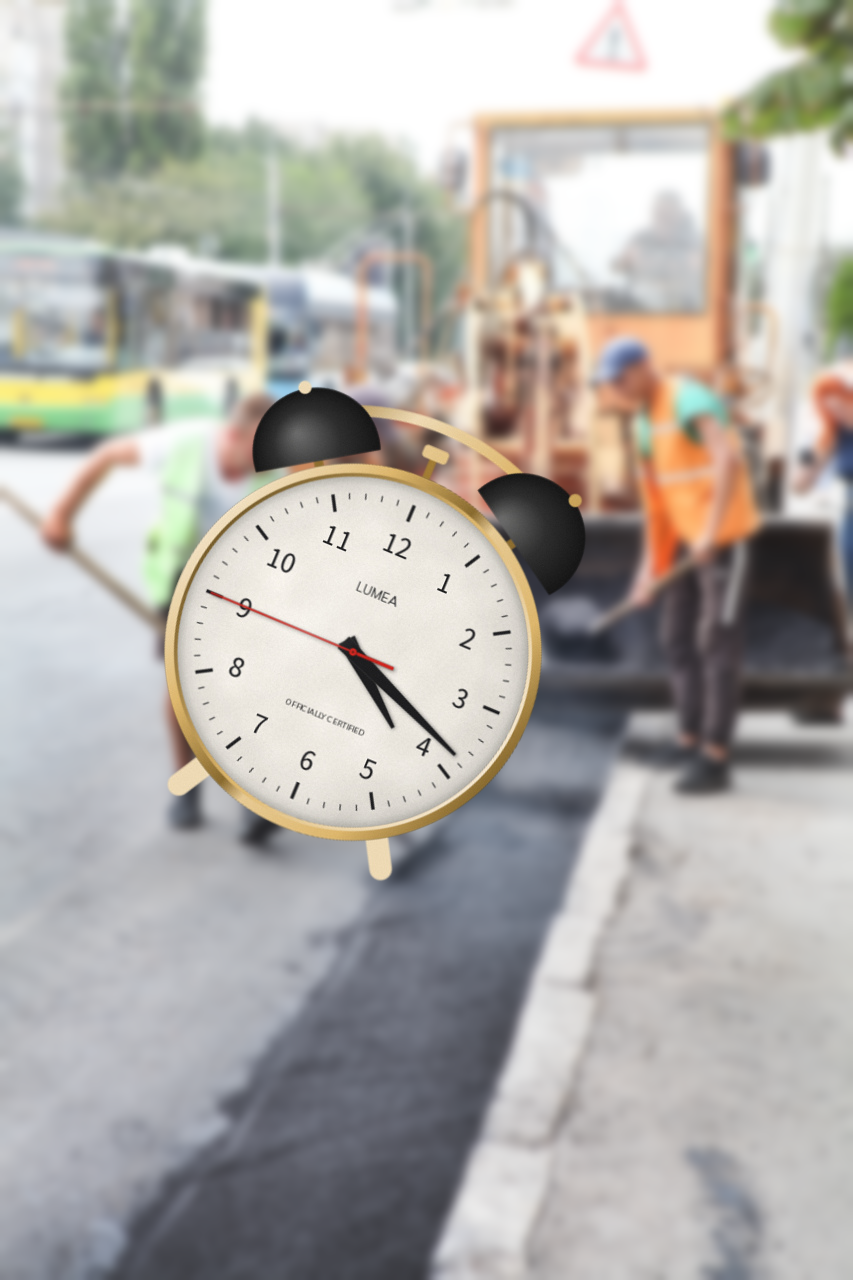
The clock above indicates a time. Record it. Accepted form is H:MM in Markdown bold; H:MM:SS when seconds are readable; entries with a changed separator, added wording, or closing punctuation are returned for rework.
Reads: **4:18:45**
